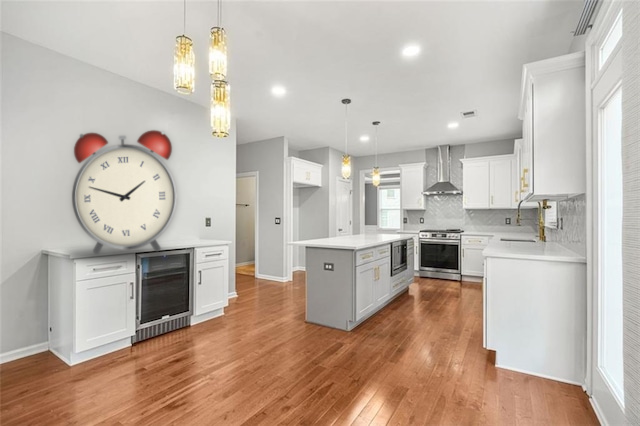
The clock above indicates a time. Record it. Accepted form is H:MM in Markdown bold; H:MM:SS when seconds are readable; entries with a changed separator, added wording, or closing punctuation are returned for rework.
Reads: **1:48**
